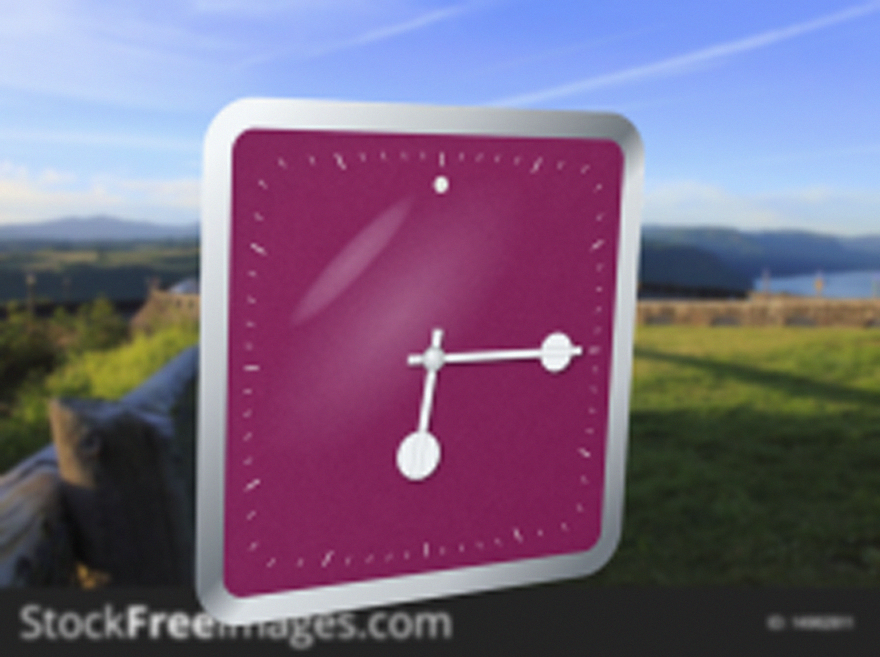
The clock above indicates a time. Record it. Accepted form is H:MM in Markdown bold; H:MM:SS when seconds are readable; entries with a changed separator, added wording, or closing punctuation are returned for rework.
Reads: **6:15**
